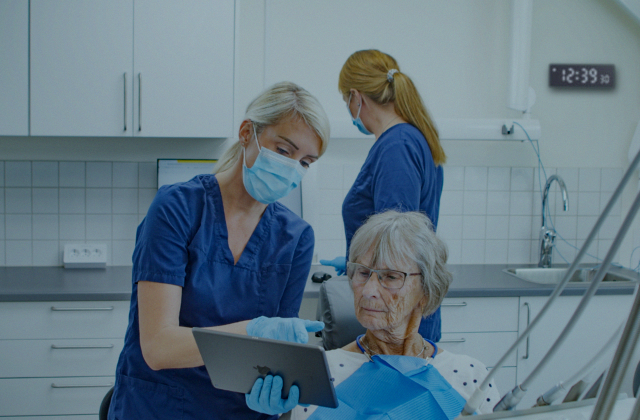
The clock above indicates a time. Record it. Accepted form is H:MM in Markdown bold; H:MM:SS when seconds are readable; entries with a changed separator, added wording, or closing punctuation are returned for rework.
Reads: **12:39**
